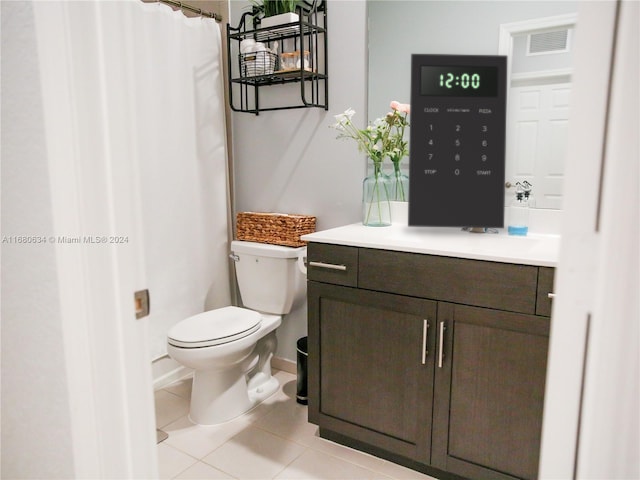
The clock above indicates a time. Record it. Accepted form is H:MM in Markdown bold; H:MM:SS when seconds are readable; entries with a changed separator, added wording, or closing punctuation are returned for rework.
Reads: **12:00**
